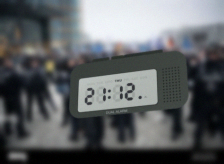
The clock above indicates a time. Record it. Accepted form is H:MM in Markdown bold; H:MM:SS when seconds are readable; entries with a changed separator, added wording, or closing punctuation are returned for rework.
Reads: **21:12**
